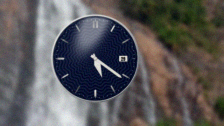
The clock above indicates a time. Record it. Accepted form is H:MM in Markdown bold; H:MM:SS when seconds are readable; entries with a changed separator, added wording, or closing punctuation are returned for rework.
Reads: **5:21**
